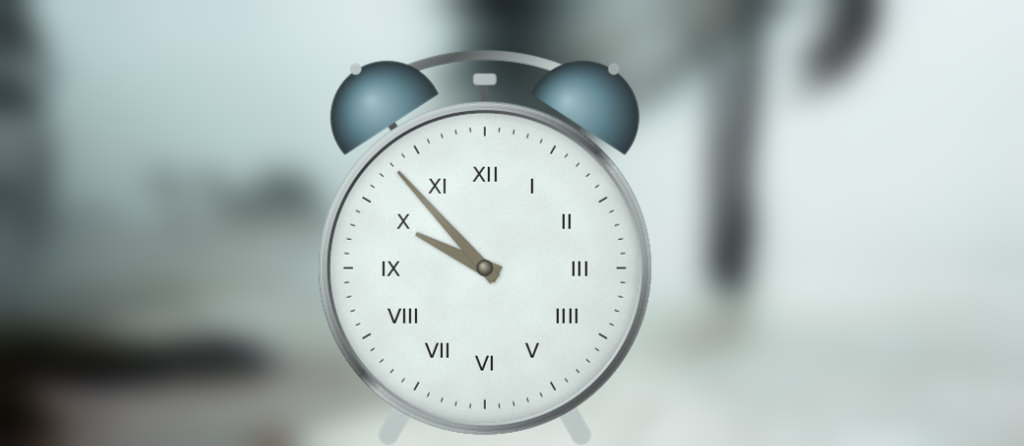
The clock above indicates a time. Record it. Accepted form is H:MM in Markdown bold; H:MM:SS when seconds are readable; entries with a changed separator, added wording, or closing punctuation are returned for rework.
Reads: **9:53**
